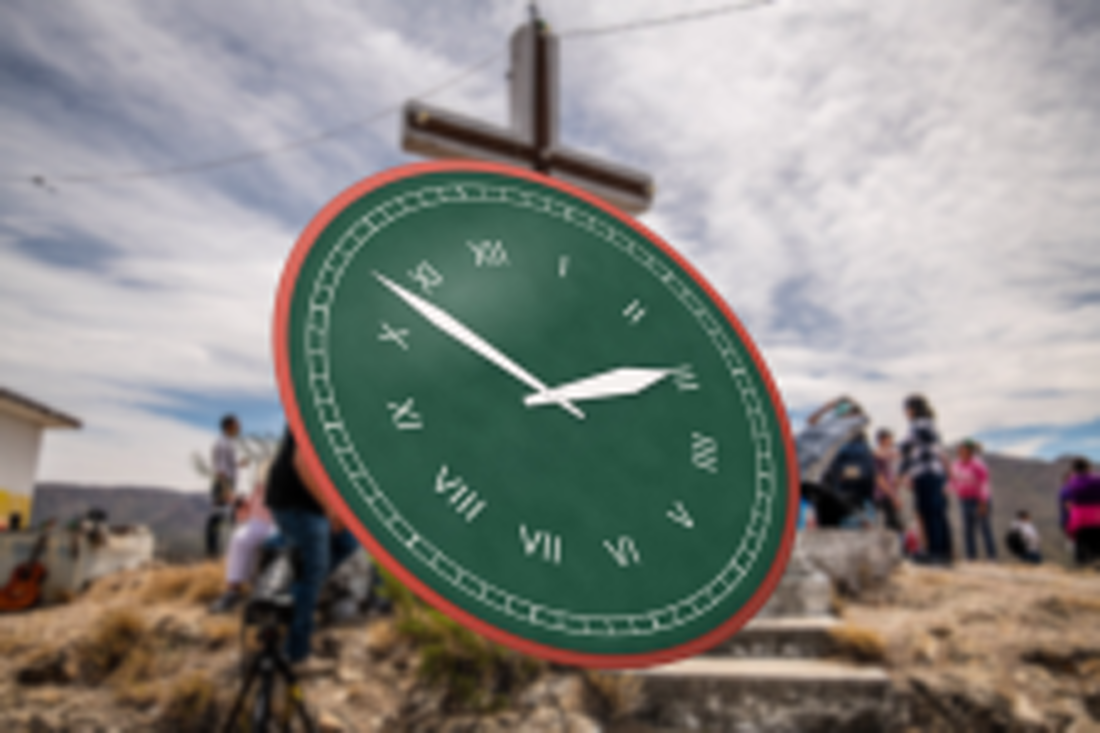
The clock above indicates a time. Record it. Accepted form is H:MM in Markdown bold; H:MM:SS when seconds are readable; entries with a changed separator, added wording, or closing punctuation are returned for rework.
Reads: **2:53**
